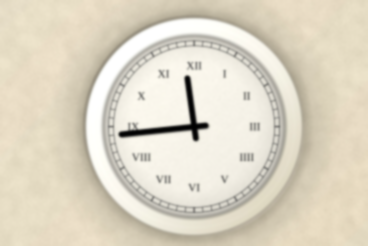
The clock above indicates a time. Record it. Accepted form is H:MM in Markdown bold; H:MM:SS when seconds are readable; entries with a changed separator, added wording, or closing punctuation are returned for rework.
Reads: **11:44**
